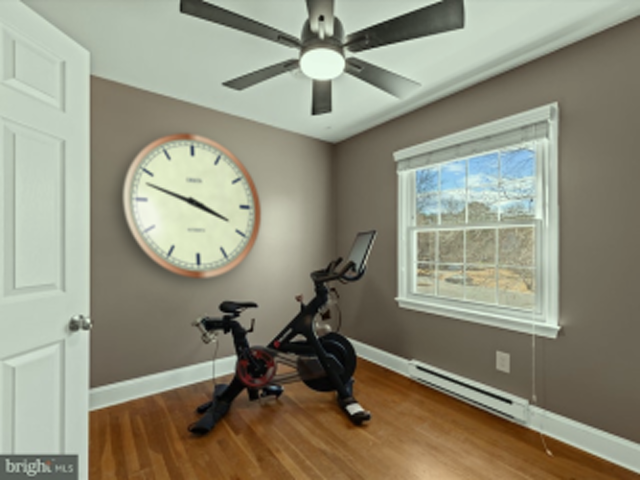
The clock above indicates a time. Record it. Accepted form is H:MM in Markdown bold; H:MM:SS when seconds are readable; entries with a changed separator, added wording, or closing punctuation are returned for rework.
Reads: **3:48**
